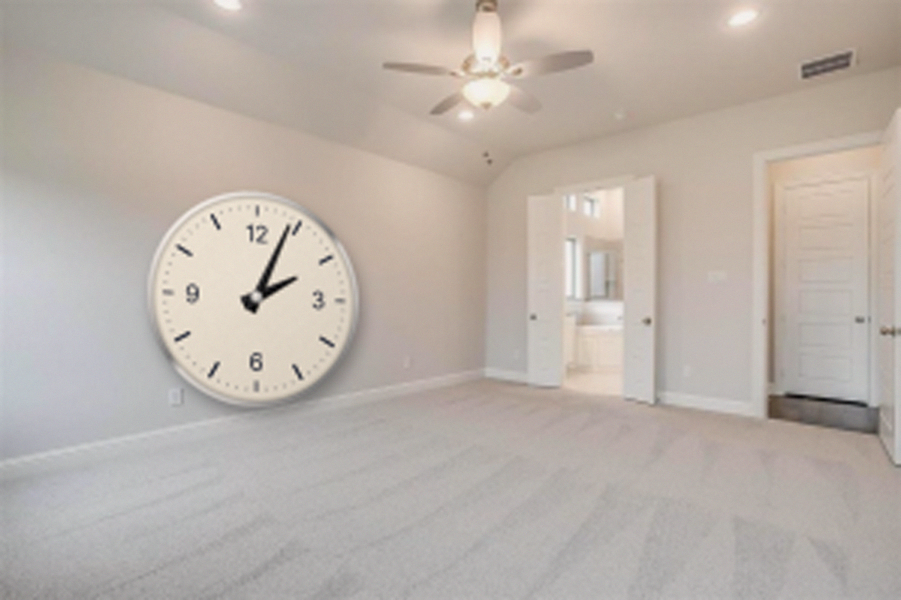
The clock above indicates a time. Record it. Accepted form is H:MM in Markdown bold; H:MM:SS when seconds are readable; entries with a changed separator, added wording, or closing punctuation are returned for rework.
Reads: **2:04**
